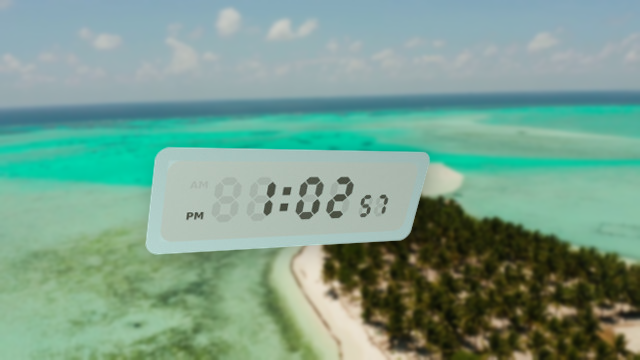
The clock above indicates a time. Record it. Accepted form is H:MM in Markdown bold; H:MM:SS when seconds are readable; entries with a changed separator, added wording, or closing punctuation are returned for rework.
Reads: **1:02:57**
